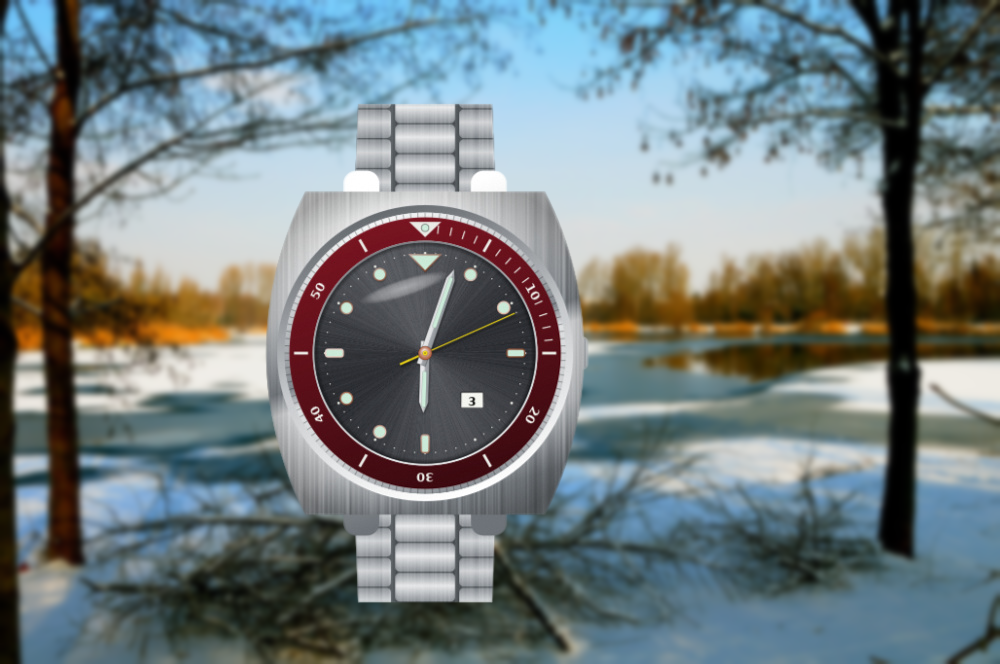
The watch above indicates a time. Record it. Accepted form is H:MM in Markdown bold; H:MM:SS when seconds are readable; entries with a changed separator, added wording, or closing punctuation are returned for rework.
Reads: **6:03:11**
